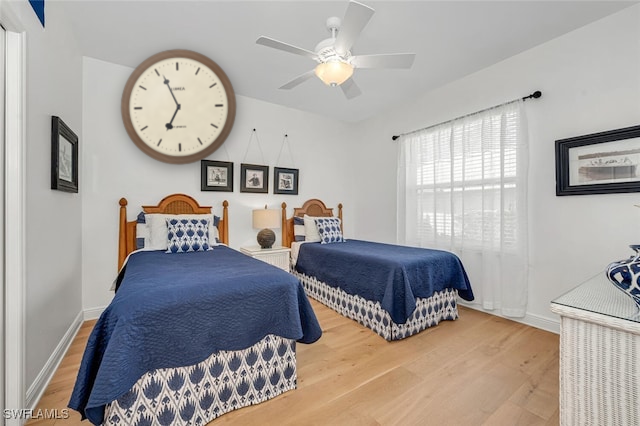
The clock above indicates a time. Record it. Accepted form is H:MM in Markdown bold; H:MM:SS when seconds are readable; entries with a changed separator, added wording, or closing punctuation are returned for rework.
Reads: **6:56**
